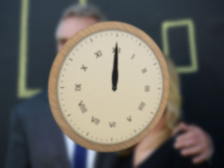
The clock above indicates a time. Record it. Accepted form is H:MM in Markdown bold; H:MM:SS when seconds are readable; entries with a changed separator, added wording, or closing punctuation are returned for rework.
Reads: **12:00**
